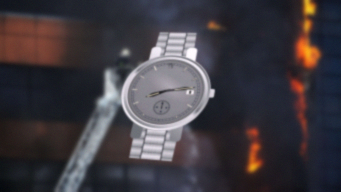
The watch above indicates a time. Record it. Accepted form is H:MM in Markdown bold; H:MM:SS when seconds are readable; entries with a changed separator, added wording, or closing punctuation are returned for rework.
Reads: **8:13**
